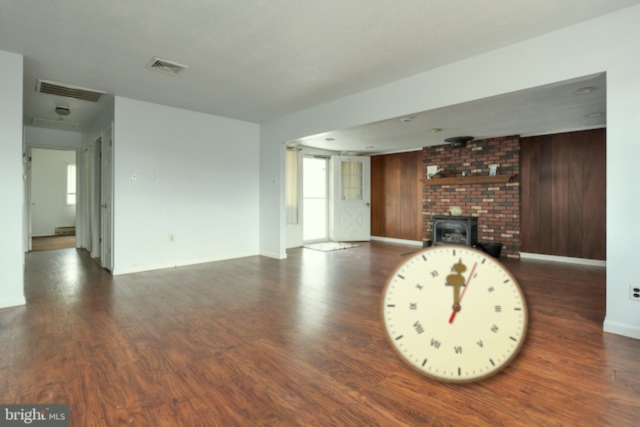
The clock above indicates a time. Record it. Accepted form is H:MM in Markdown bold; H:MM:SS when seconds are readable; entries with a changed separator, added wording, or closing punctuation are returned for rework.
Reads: **12:01:04**
